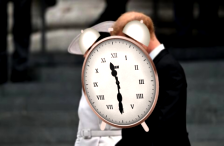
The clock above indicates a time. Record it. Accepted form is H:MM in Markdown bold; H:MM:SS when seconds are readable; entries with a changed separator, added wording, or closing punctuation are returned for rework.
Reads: **11:30**
